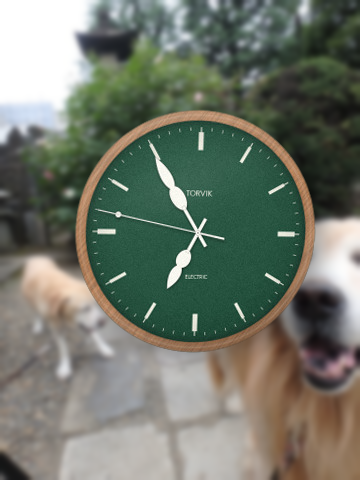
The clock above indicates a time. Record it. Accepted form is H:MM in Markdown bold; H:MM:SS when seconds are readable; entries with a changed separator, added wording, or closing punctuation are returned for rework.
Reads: **6:54:47**
